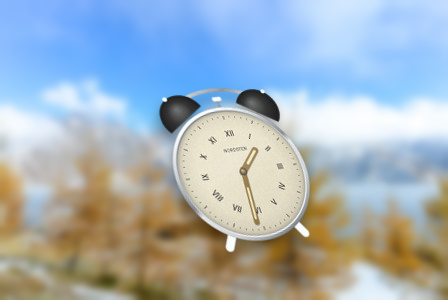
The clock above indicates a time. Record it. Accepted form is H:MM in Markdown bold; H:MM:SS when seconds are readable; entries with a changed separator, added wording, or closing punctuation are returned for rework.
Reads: **1:31**
